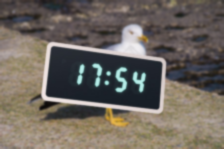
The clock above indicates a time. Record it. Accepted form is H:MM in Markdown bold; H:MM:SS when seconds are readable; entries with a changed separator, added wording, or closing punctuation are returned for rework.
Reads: **17:54**
